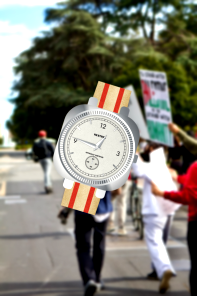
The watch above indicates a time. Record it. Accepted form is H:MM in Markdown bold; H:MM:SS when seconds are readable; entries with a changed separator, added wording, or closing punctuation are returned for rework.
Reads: **12:46**
